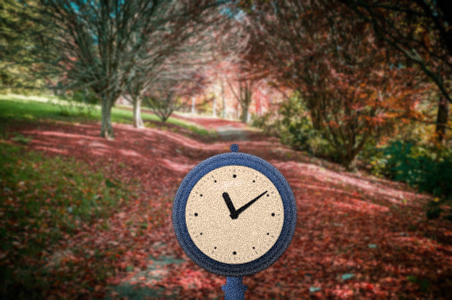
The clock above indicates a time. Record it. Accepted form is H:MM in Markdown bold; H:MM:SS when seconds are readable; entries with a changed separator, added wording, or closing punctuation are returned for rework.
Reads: **11:09**
